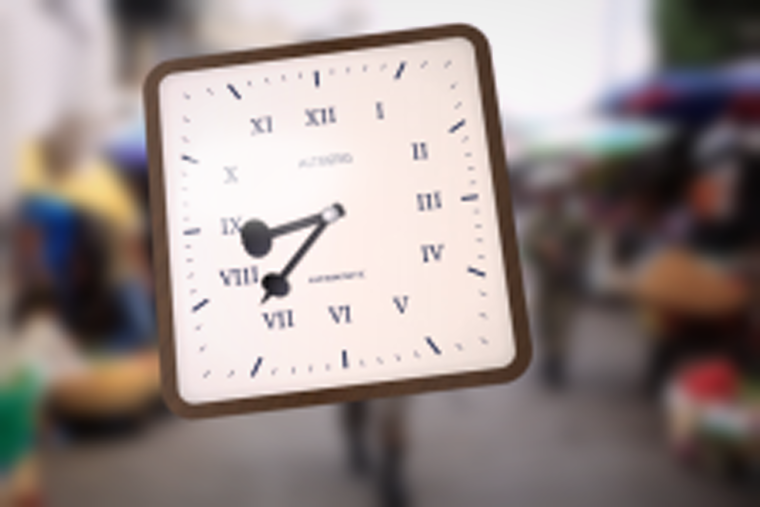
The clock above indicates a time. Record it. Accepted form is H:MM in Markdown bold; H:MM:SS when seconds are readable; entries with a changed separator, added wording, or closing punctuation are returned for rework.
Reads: **8:37**
